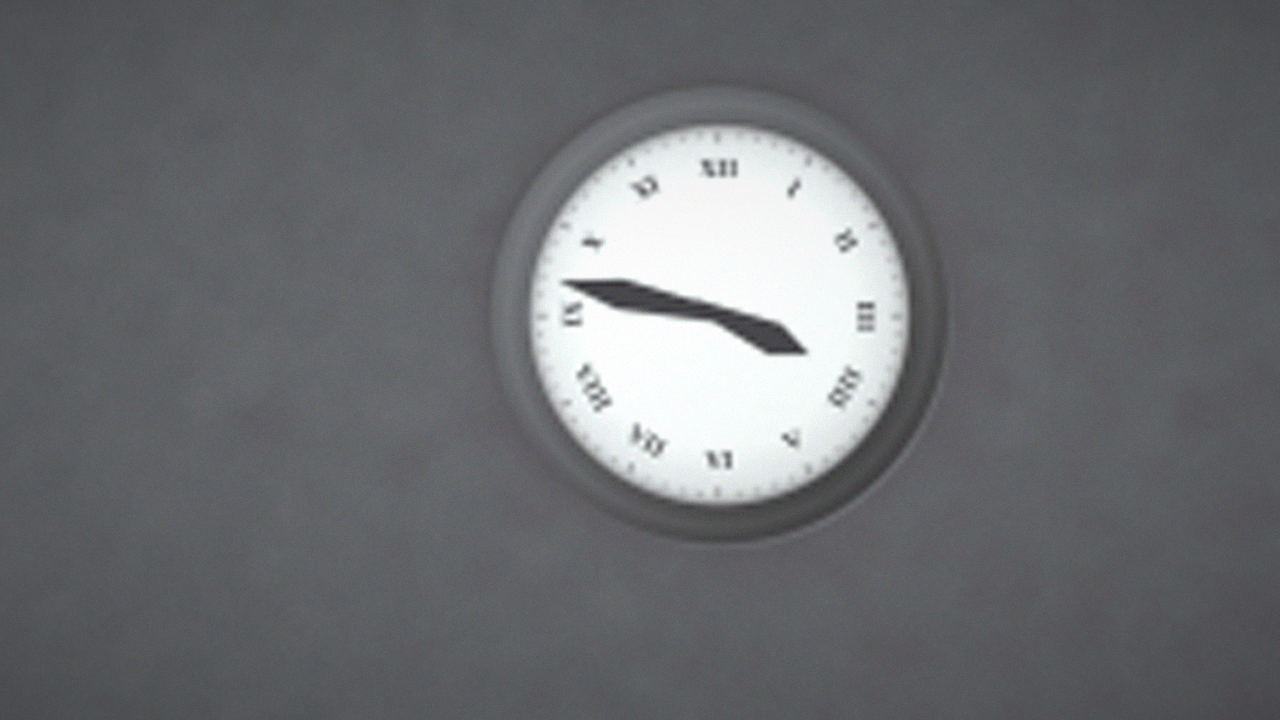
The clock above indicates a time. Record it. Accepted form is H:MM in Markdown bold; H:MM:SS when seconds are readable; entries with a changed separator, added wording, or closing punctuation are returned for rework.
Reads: **3:47**
